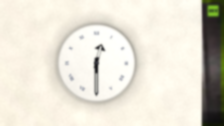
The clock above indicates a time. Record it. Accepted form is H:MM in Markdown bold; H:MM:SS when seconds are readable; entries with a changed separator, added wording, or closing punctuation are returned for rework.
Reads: **12:30**
